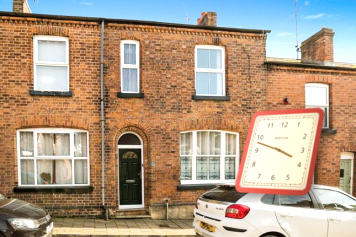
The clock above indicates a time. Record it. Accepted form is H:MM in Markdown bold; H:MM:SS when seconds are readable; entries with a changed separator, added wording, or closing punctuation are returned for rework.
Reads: **3:48**
